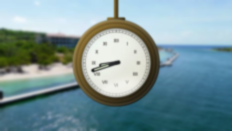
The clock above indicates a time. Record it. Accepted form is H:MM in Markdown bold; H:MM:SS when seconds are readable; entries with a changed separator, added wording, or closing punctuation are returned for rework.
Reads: **8:42**
